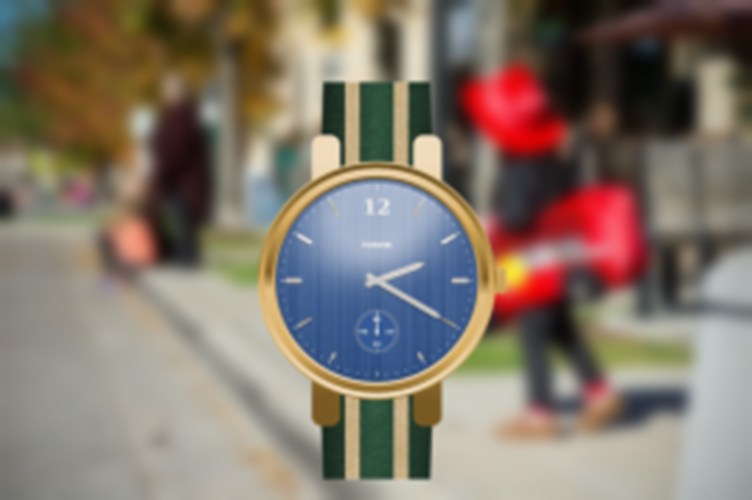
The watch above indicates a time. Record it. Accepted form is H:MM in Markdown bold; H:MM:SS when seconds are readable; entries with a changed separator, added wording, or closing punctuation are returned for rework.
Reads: **2:20**
